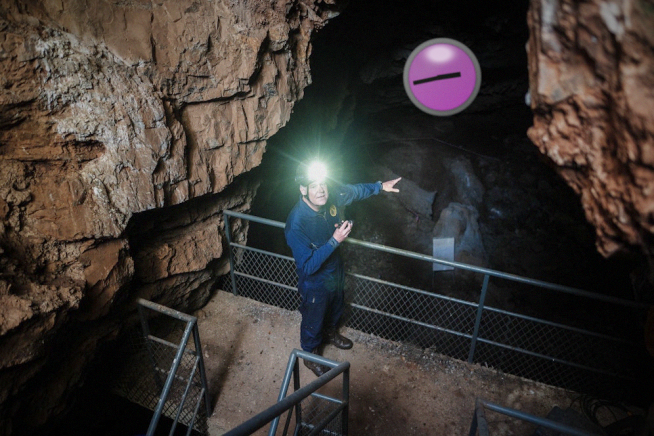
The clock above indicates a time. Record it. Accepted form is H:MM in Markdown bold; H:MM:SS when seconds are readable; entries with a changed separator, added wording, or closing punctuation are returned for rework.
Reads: **2:43**
